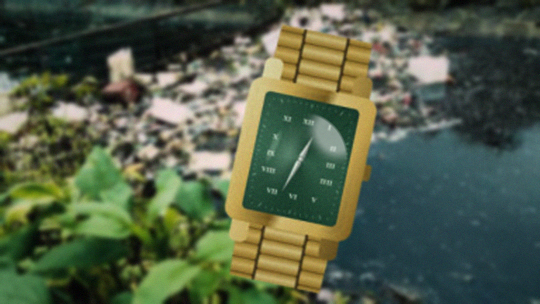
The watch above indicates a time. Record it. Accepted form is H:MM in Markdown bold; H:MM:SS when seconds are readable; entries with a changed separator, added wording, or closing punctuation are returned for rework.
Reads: **12:33**
